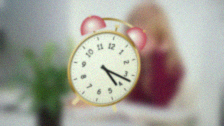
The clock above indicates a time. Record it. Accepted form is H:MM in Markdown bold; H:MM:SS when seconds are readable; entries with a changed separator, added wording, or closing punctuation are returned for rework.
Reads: **4:17**
